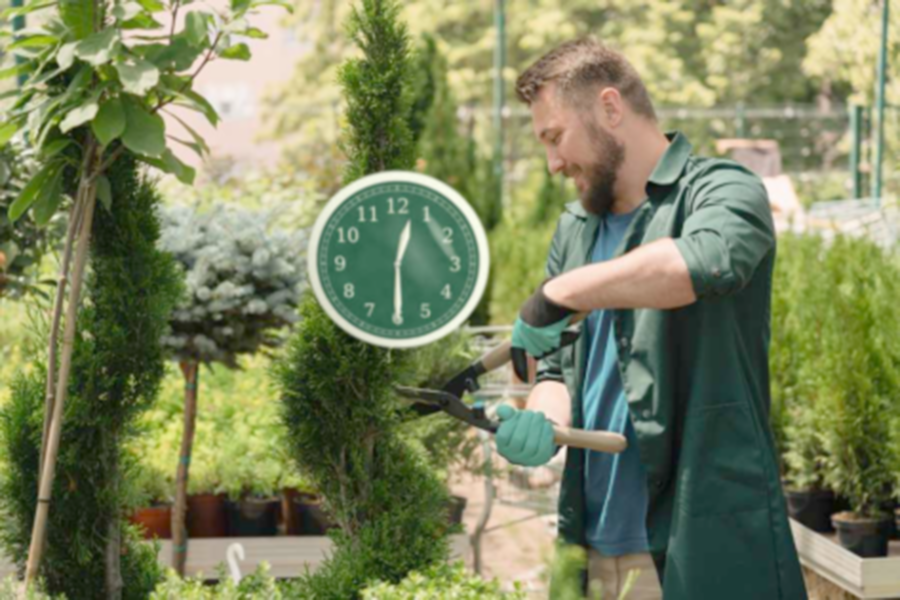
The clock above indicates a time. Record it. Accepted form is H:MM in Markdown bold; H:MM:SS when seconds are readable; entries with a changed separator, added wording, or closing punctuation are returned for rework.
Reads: **12:30**
